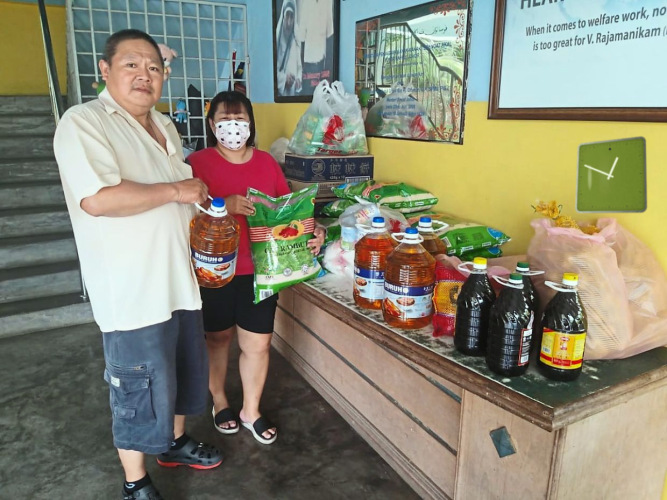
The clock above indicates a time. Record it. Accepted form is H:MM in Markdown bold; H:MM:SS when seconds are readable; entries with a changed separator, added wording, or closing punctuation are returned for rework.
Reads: **12:49**
